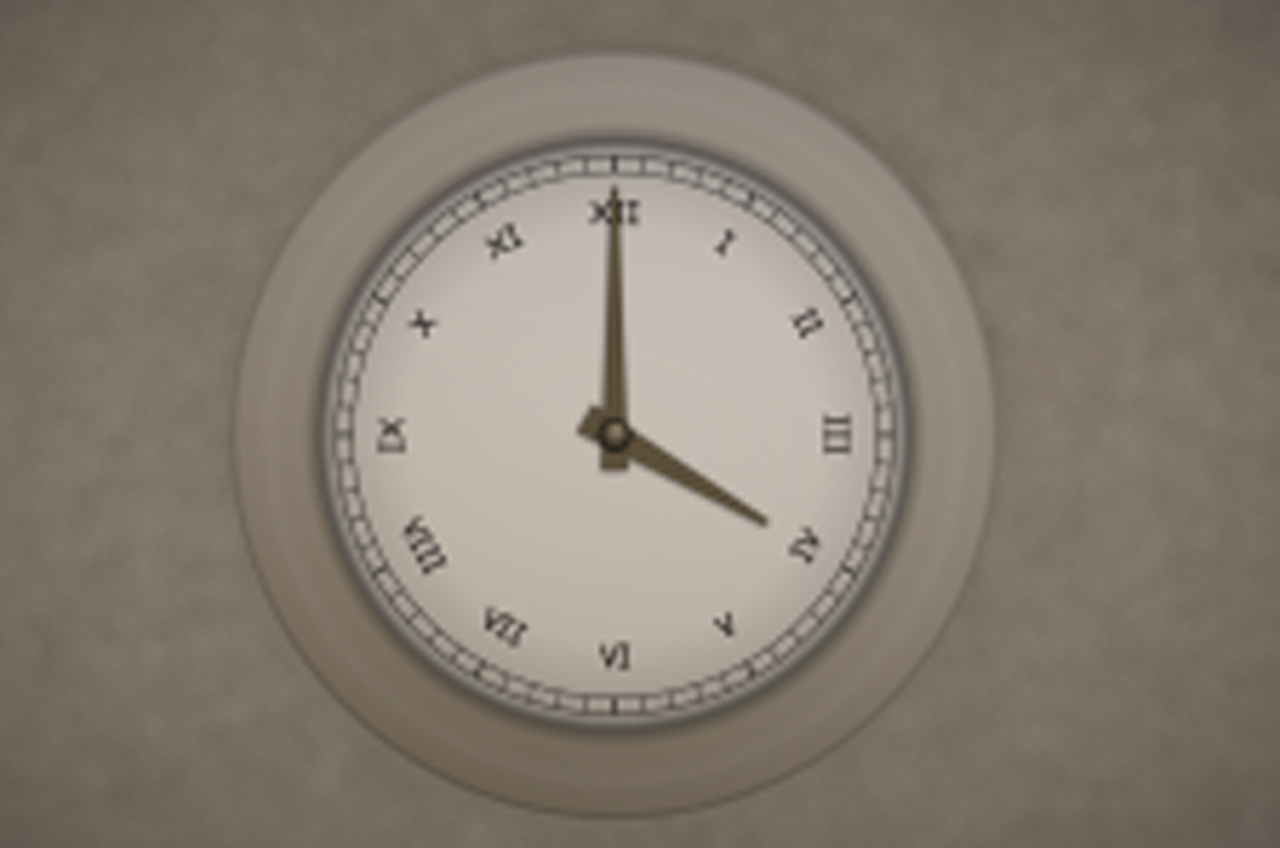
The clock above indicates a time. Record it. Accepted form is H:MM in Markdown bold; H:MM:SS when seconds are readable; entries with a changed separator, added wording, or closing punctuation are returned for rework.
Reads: **4:00**
